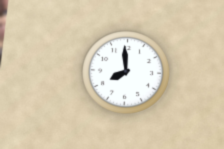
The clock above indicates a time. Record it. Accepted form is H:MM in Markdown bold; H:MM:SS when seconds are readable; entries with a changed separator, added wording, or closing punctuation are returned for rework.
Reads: **7:59**
